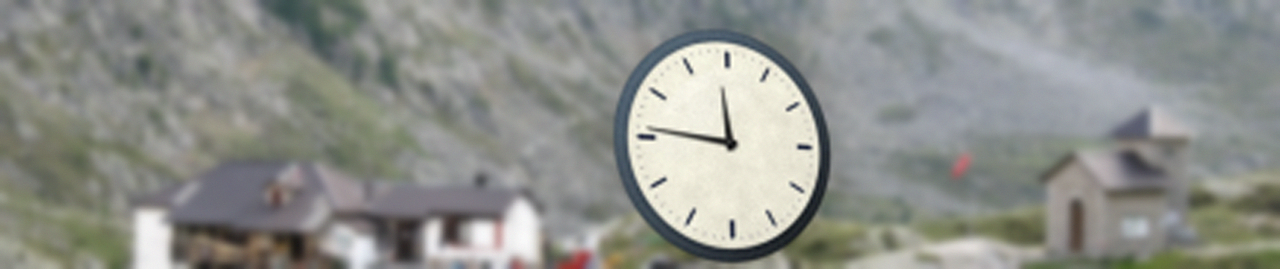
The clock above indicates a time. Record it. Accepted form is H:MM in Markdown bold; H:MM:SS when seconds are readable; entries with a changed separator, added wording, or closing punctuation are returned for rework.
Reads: **11:46**
